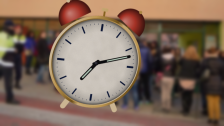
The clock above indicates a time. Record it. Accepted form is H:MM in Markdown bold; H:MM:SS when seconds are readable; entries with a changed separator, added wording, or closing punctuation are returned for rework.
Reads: **7:12**
